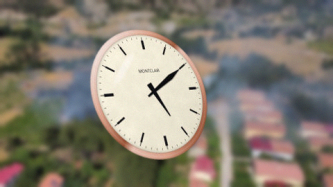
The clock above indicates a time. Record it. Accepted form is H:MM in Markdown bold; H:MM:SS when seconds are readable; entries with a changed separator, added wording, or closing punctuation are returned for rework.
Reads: **5:10**
